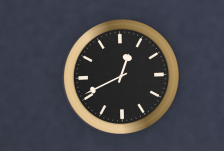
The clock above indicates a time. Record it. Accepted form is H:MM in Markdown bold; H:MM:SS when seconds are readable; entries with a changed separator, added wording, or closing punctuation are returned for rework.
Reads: **12:41**
